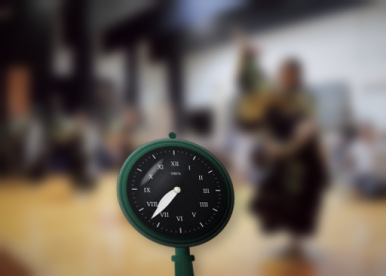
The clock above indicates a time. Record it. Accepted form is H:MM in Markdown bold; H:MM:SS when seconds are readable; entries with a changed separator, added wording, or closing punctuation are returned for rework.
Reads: **7:37**
